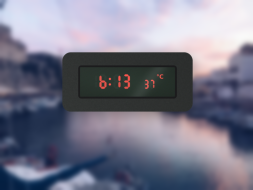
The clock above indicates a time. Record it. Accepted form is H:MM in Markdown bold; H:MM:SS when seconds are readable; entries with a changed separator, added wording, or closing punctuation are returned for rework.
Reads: **6:13**
